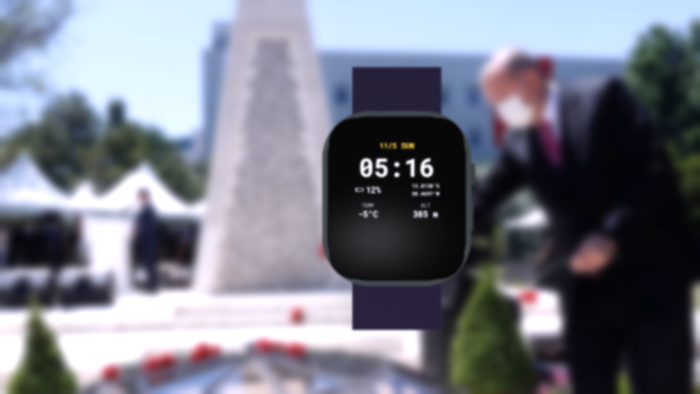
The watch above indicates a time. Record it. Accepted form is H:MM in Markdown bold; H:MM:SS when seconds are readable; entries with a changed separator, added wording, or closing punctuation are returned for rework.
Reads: **5:16**
